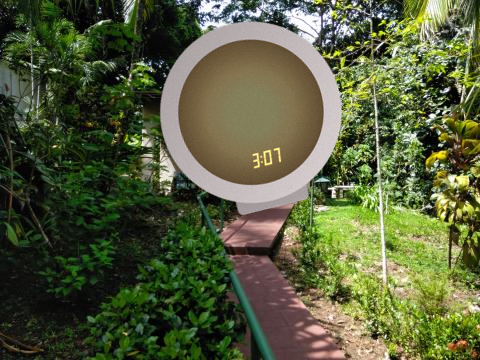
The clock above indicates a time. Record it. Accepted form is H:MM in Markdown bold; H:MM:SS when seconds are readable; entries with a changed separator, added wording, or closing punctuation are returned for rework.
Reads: **3:07**
